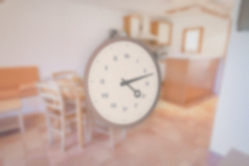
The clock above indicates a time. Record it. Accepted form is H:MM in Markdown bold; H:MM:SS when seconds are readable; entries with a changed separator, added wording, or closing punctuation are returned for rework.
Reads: **4:12**
